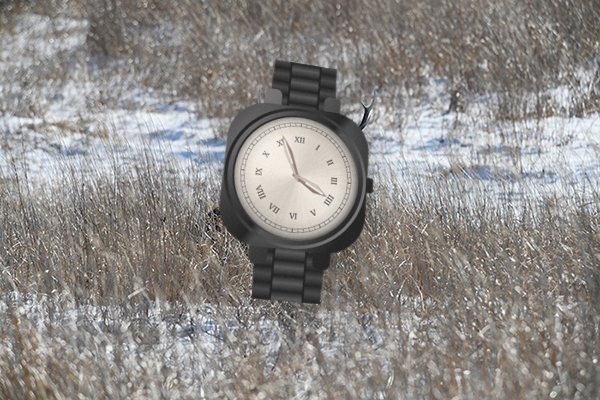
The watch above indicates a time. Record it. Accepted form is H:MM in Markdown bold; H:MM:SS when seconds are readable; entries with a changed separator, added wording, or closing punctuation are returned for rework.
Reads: **3:56**
